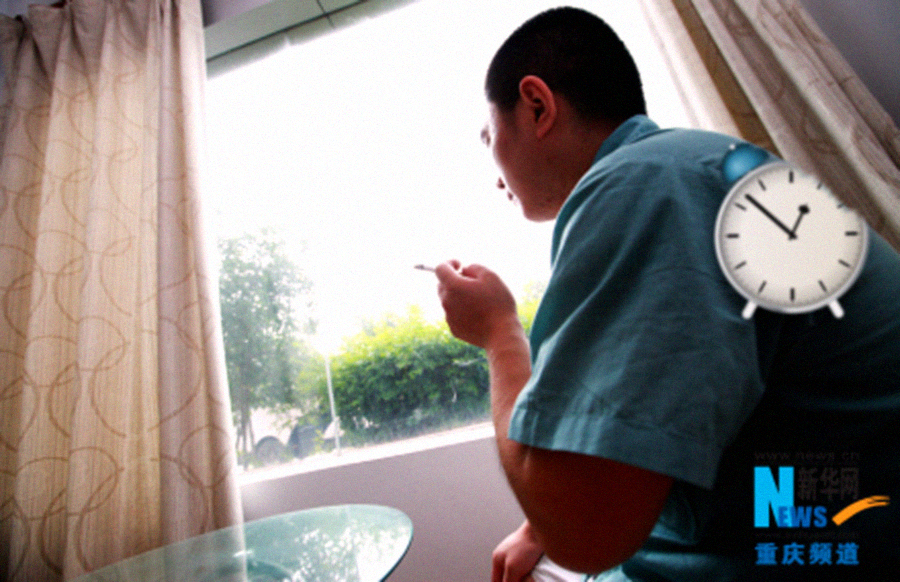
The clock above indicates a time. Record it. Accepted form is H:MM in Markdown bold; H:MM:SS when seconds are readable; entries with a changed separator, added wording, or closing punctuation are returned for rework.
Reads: **12:52**
